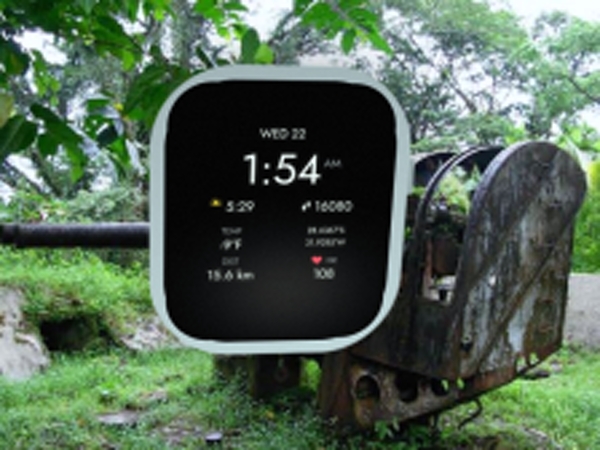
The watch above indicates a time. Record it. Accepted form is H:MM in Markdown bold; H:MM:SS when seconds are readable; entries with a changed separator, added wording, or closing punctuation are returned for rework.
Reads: **1:54**
